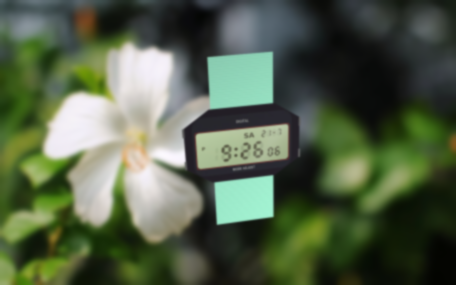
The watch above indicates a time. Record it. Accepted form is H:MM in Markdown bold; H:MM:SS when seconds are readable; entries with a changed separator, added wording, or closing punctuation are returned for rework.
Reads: **9:26**
